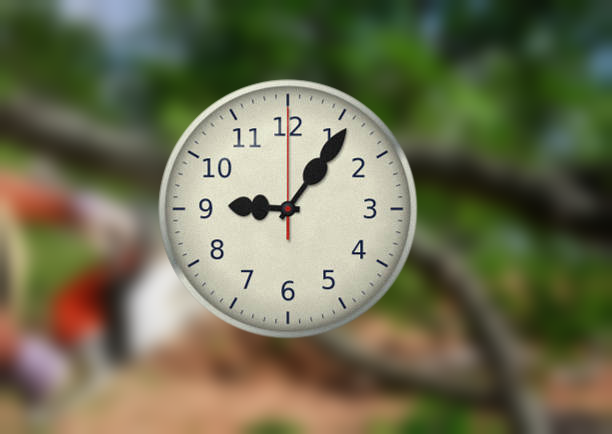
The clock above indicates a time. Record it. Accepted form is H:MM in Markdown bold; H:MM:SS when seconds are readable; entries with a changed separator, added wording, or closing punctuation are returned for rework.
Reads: **9:06:00**
